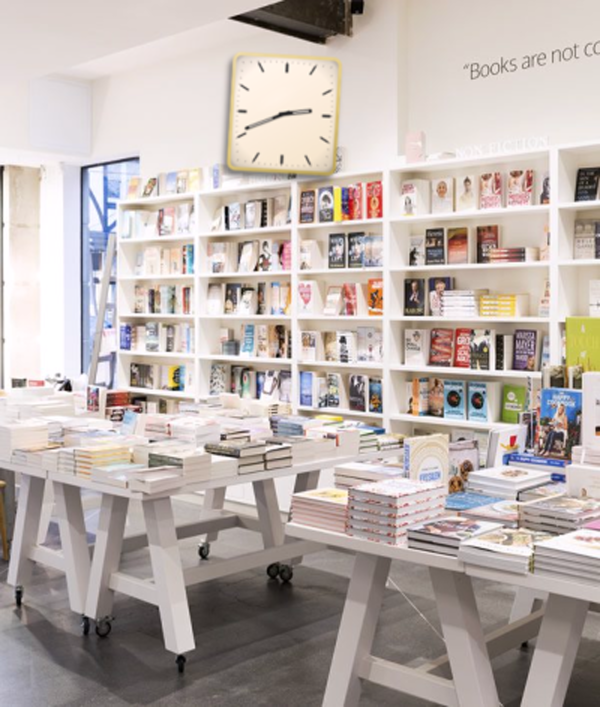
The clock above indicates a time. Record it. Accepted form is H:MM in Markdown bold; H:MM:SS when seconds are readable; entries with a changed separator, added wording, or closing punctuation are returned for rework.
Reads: **2:41**
